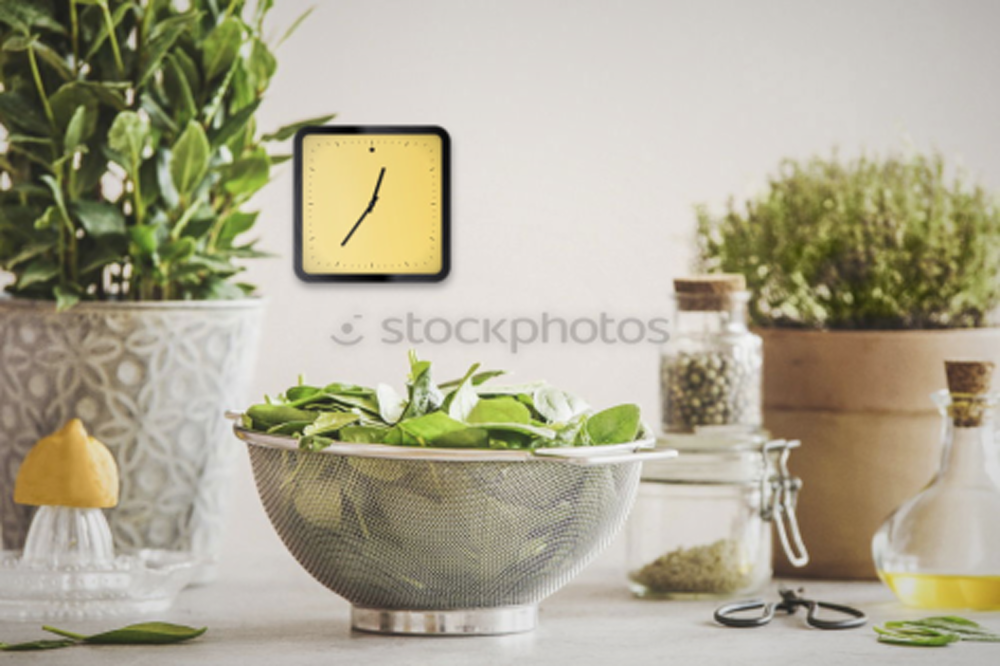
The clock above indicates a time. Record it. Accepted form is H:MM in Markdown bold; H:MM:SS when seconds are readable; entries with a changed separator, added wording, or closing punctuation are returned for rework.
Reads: **12:36**
